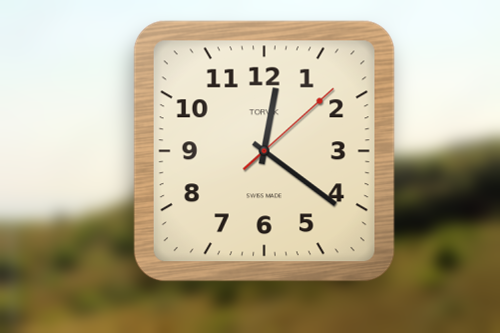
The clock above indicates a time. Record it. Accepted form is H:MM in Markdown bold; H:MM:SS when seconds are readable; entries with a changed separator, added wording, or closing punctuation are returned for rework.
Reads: **12:21:08**
